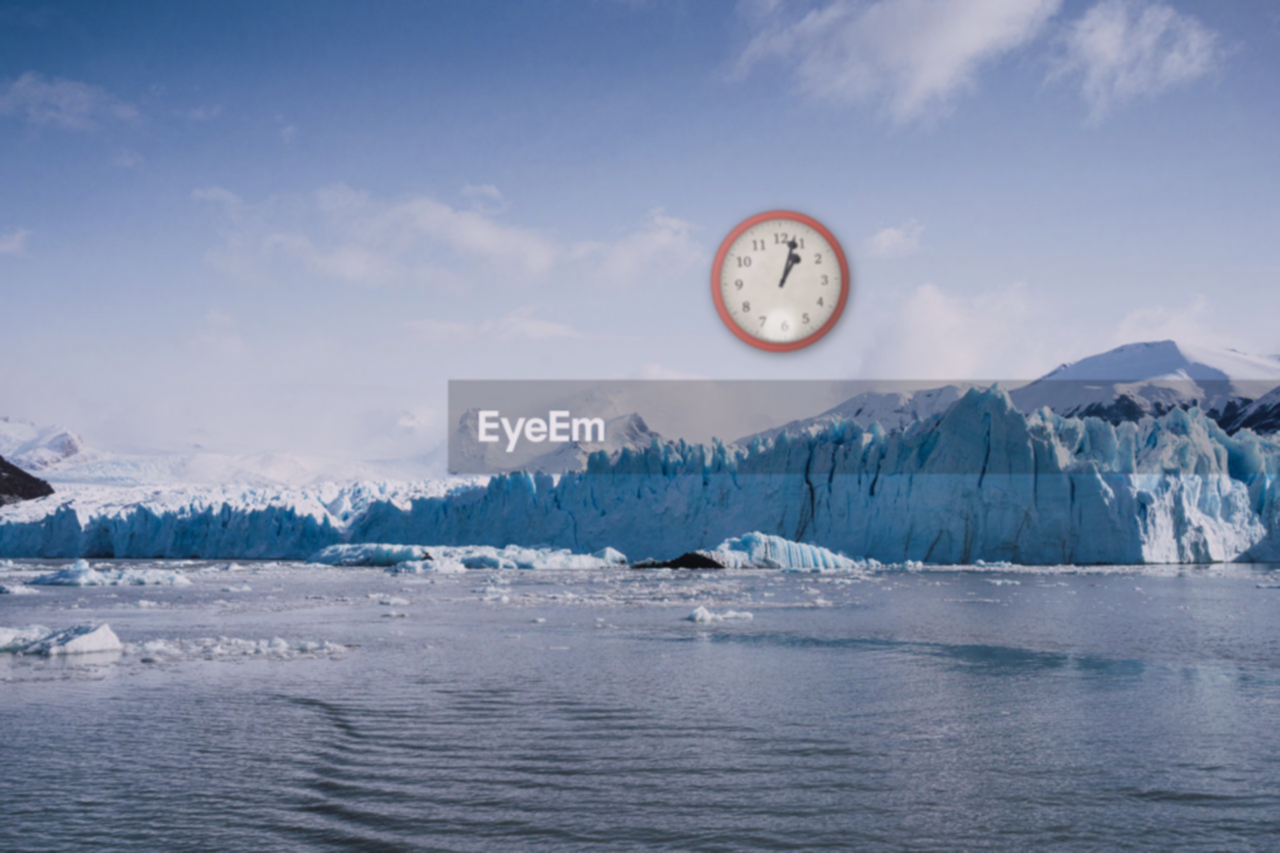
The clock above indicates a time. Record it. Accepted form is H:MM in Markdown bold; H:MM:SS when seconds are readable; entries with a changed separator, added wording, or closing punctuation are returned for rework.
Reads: **1:03**
